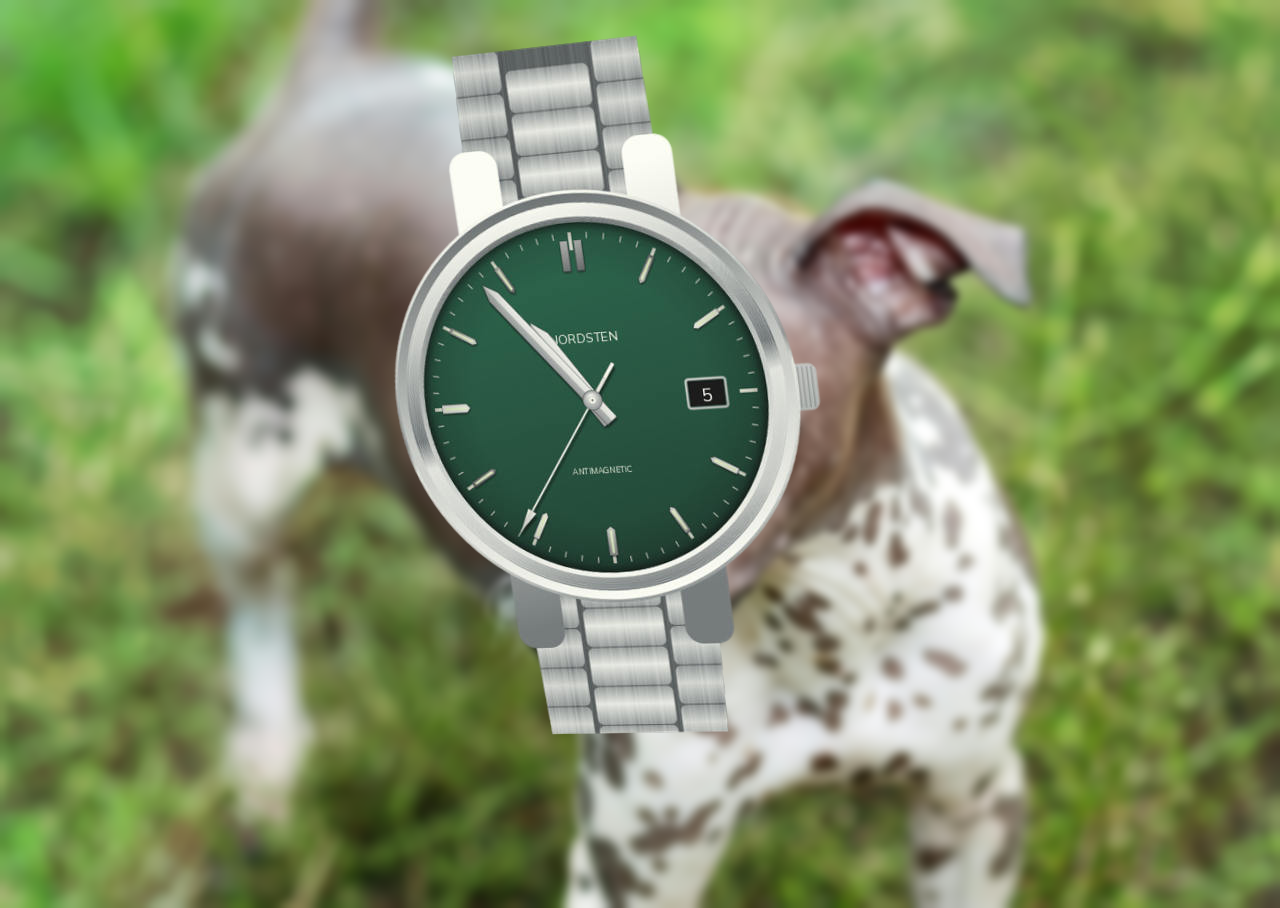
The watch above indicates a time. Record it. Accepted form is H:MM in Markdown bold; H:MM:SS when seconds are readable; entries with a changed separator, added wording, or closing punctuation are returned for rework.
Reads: **10:53:36**
